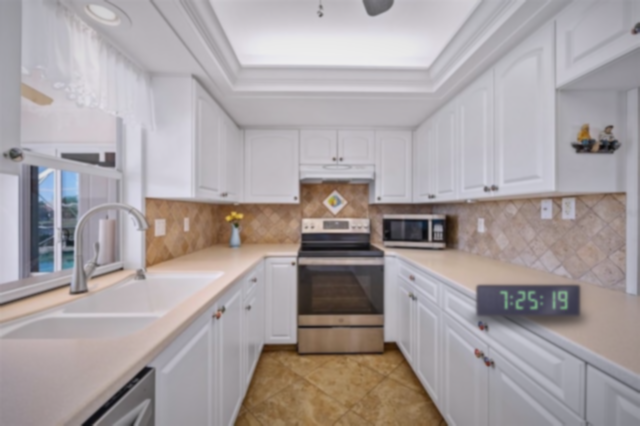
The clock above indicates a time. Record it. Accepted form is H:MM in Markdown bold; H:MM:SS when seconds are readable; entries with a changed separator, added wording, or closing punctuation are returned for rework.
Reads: **7:25:19**
